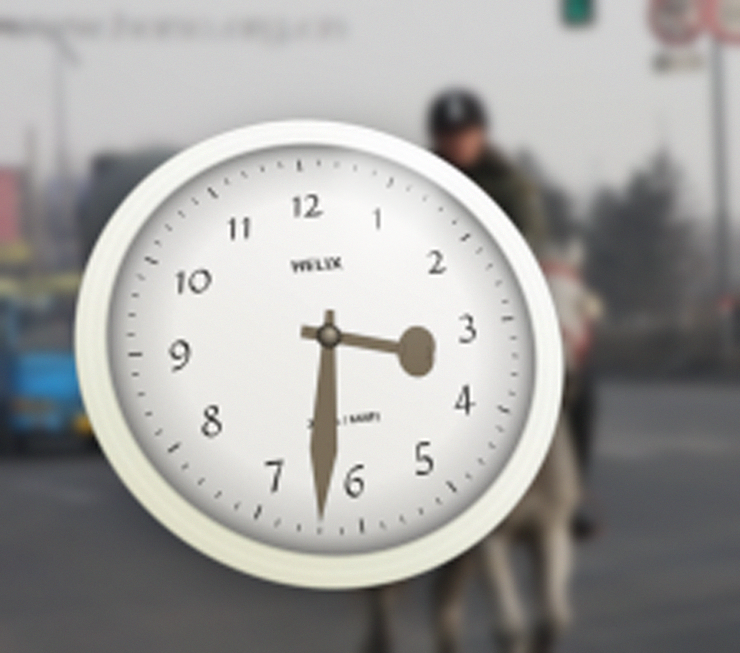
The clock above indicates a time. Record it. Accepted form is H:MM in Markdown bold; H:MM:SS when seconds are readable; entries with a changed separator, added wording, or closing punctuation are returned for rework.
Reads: **3:32**
